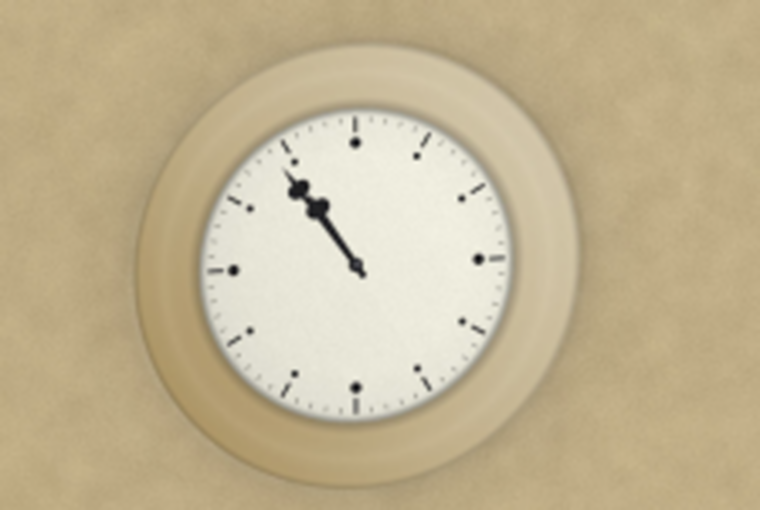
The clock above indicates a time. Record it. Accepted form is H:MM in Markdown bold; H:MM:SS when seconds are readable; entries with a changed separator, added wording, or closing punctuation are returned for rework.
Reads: **10:54**
